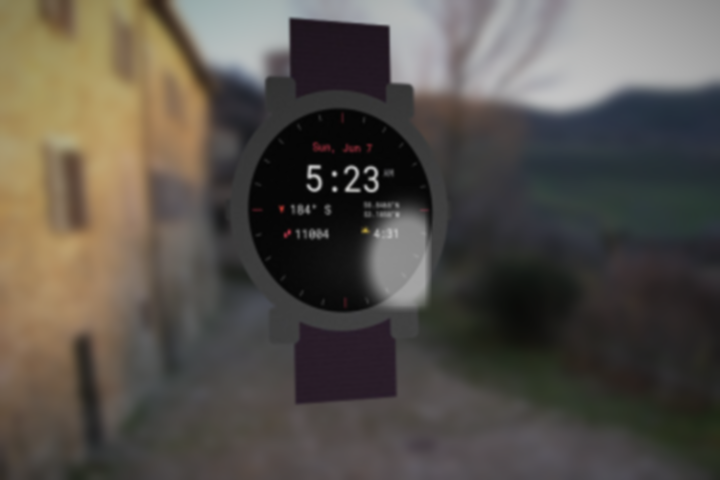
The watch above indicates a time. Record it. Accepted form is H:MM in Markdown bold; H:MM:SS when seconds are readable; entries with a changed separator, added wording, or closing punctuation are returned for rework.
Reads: **5:23**
